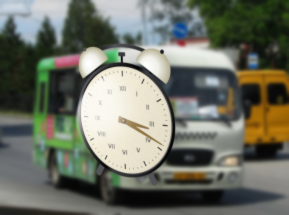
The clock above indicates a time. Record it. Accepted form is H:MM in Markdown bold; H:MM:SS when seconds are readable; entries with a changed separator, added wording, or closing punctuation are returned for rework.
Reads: **3:19**
